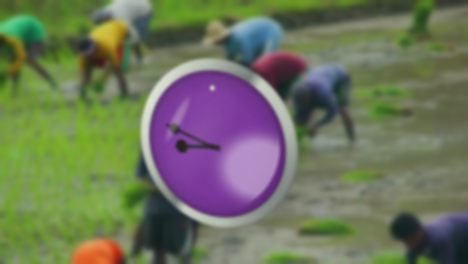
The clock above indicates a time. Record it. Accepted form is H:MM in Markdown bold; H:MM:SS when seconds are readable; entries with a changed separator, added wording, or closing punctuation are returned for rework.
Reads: **8:48**
